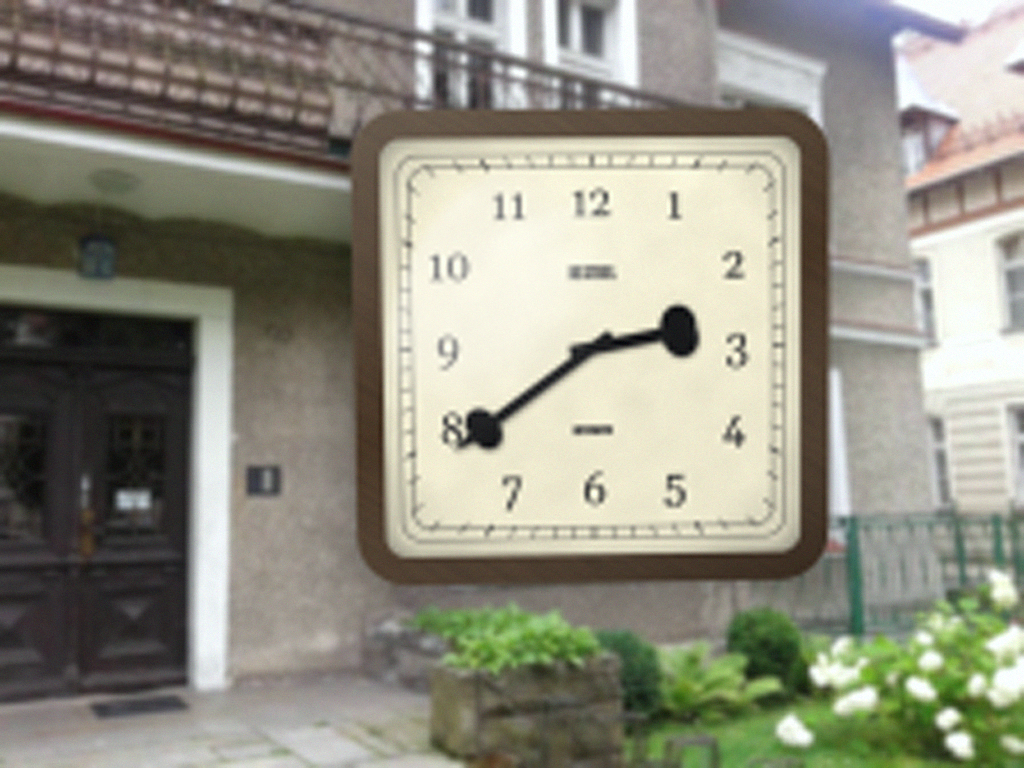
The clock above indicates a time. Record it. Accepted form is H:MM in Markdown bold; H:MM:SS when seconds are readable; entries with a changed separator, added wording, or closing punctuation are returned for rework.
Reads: **2:39**
